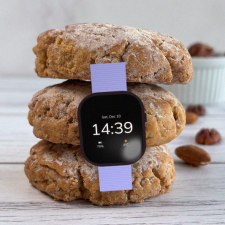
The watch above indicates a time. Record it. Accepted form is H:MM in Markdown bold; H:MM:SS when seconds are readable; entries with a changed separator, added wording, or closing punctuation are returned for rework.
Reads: **14:39**
